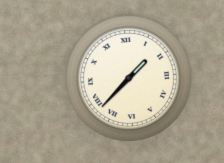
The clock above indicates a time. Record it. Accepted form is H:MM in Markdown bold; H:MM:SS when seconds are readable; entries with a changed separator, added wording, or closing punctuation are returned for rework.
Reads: **1:38**
